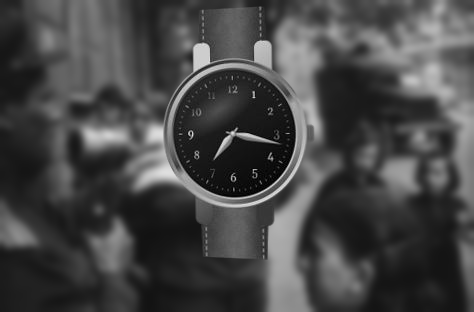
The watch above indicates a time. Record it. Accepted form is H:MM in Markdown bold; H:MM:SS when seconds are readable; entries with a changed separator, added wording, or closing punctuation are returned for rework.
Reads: **7:17**
